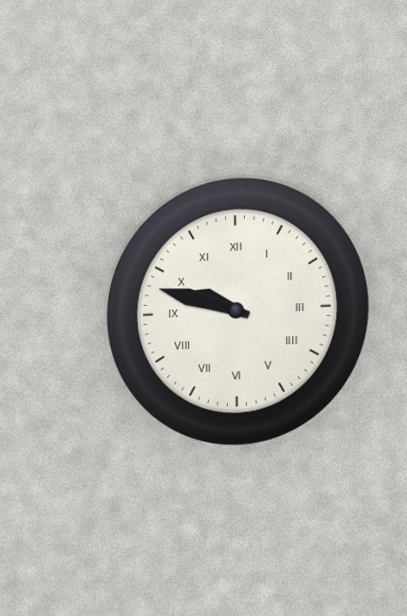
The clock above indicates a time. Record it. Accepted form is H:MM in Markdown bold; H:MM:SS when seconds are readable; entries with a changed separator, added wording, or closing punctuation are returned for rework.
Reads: **9:48**
